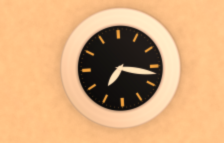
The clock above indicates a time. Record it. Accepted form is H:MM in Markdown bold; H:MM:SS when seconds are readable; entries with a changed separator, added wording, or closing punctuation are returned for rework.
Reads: **7:17**
